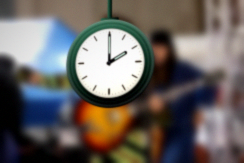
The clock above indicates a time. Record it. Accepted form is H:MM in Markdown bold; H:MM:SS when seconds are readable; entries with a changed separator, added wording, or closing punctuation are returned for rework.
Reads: **2:00**
